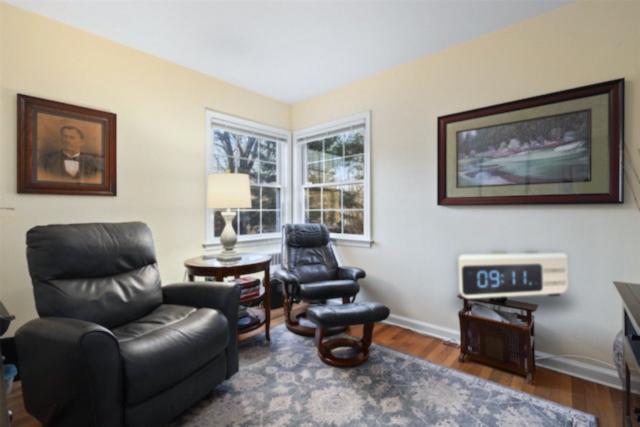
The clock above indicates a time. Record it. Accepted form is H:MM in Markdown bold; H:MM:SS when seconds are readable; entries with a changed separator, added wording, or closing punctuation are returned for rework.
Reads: **9:11**
